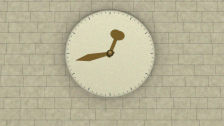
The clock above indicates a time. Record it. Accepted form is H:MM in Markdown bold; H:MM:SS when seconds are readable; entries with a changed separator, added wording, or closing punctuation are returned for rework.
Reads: **12:43**
